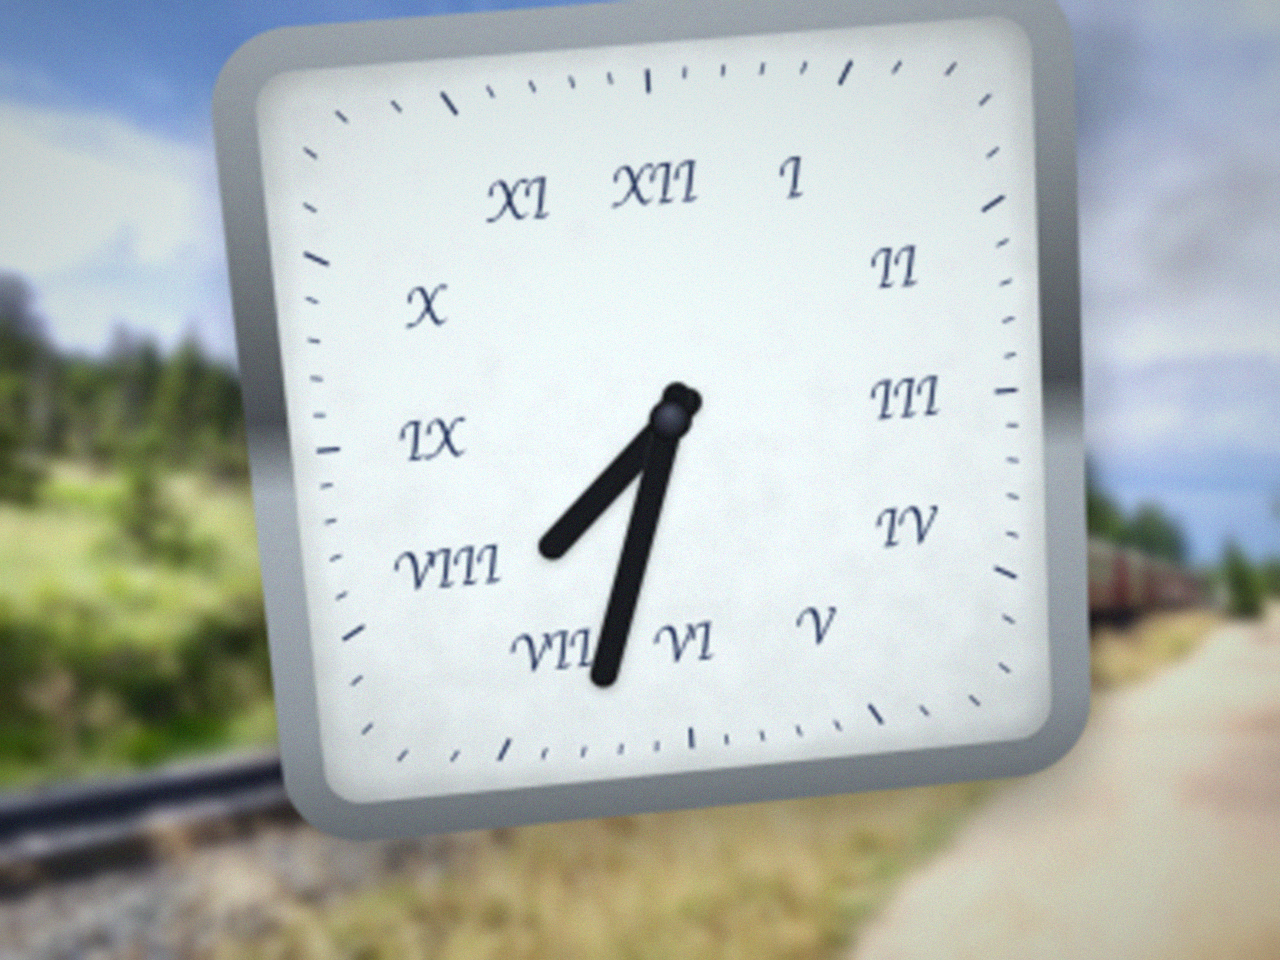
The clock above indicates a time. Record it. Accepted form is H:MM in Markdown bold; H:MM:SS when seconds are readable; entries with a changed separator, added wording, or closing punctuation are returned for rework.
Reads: **7:33**
